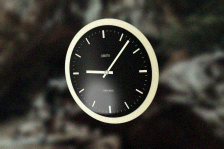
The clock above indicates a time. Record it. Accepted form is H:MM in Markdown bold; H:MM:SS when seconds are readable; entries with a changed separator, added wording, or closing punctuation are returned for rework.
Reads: **9:07**
